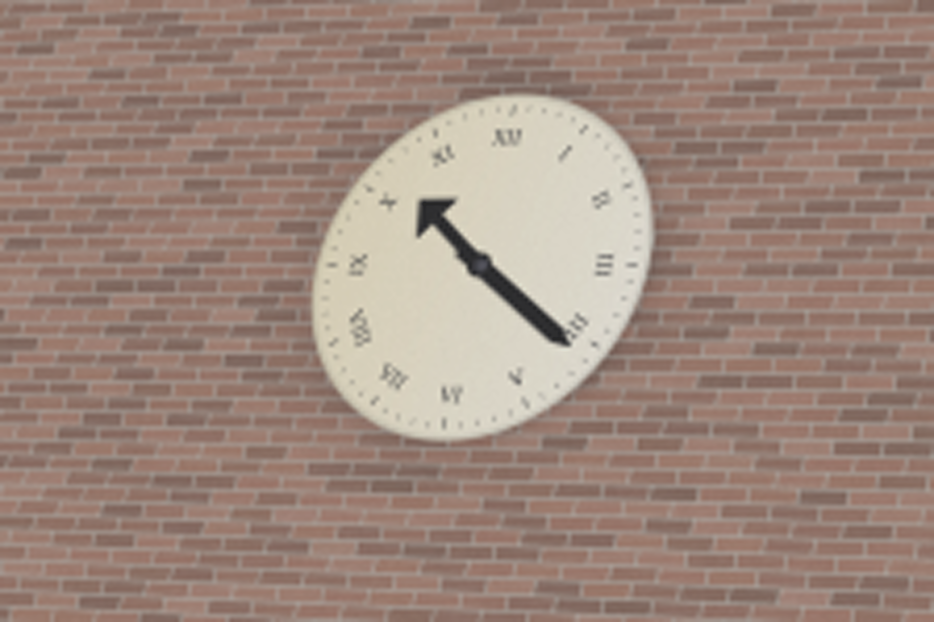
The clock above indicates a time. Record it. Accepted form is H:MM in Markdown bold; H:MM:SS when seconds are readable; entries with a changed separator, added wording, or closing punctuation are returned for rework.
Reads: **10:21**
